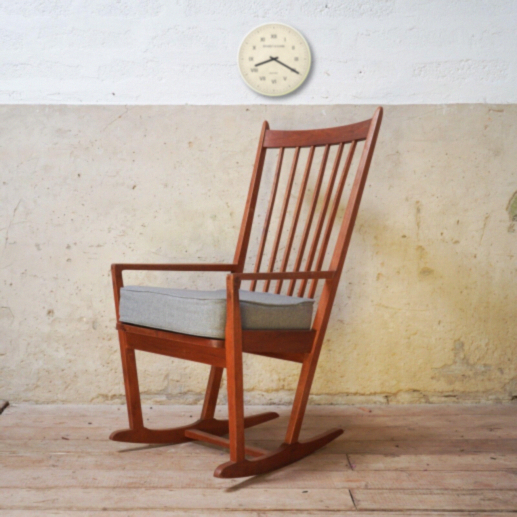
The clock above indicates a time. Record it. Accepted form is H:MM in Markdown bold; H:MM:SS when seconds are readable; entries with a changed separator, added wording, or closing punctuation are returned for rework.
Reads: **8:20**
